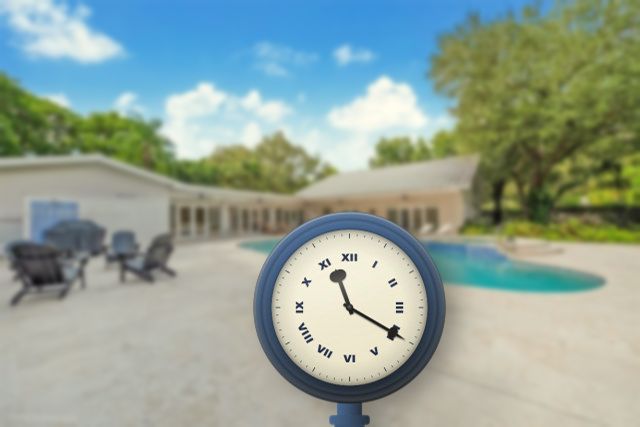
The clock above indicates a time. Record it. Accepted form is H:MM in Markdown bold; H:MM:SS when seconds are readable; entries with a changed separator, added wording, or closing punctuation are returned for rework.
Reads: **11:20**
